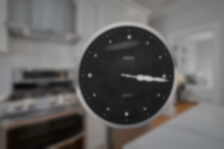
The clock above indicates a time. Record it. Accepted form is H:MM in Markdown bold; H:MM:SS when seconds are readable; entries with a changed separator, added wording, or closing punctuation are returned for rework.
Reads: **3:16**
